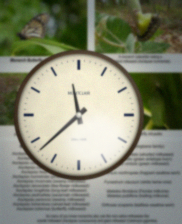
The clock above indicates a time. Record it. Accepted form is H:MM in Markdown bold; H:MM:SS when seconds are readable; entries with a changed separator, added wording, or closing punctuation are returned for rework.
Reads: **11:38**
